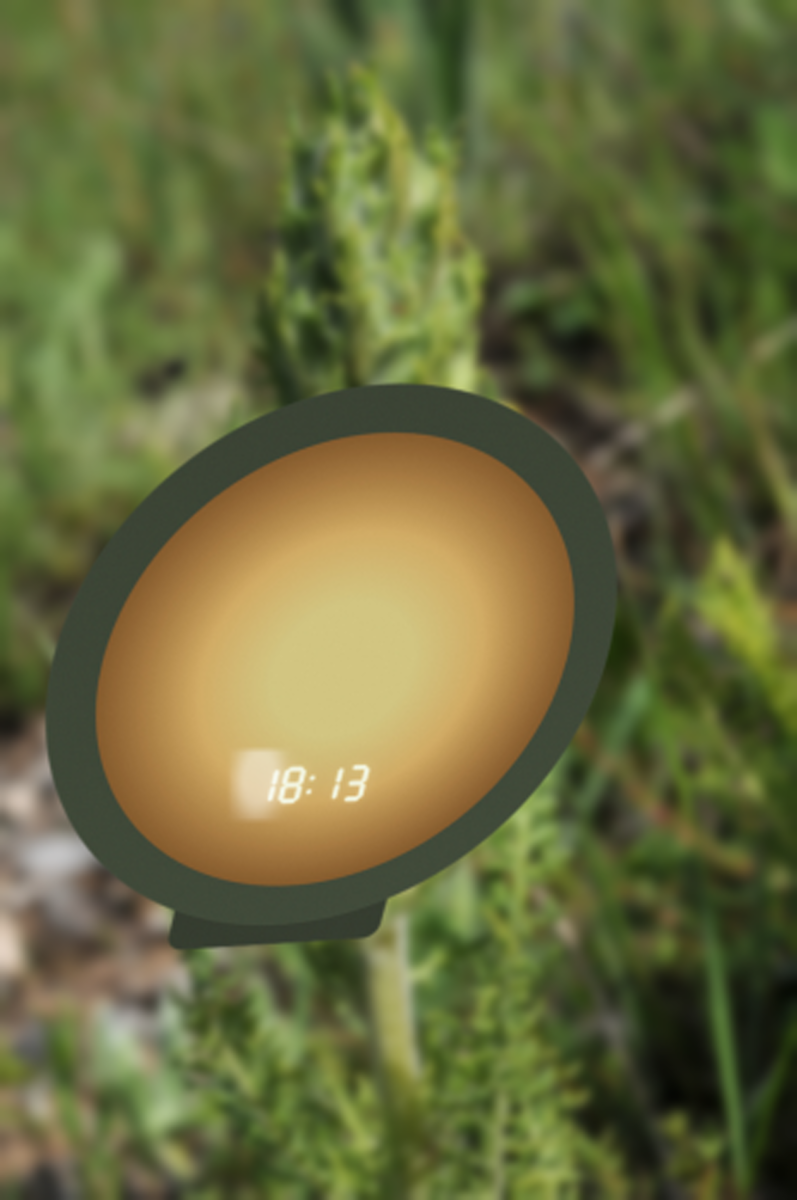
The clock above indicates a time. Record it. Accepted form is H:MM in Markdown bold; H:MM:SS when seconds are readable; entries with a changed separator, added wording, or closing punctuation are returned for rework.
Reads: **18:13**
